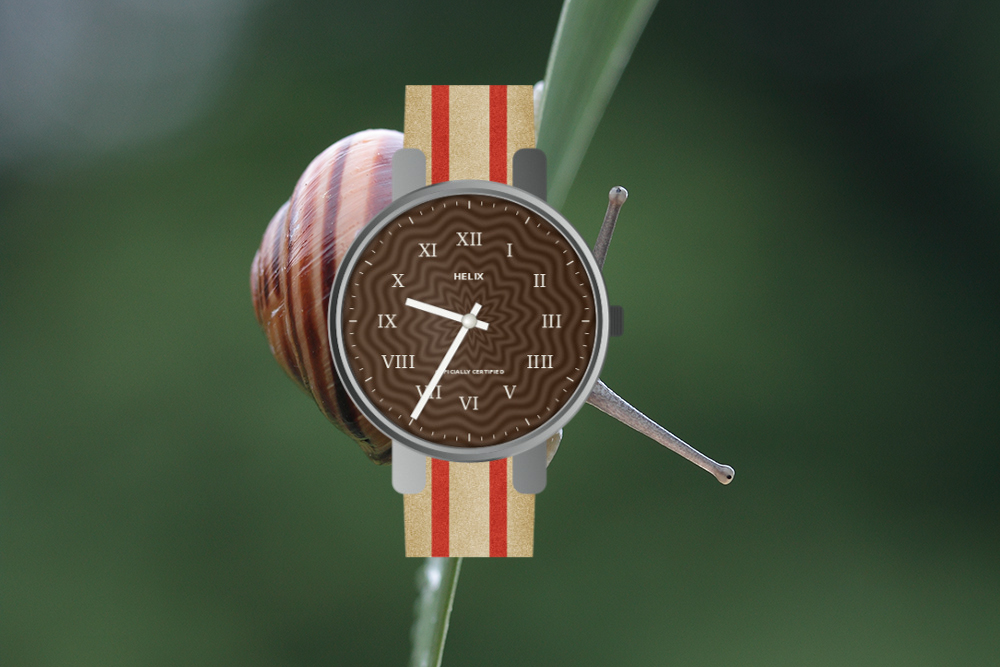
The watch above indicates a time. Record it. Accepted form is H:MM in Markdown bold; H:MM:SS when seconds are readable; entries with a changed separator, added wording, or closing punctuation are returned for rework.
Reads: **9:35**
